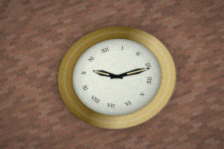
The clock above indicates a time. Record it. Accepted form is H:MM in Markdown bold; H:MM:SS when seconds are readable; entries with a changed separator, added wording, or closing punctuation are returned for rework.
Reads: **10:16**
